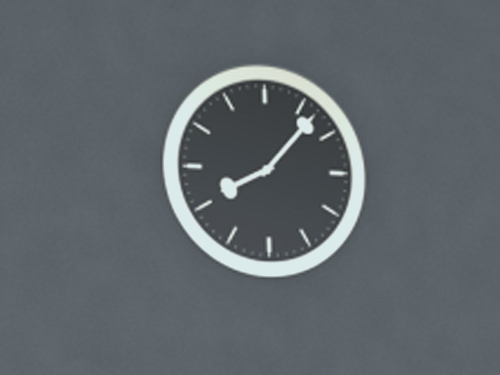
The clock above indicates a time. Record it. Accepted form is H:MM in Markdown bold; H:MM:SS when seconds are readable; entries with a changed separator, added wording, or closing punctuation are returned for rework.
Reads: **8:07**
